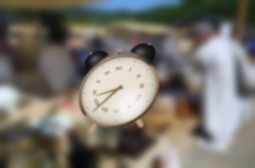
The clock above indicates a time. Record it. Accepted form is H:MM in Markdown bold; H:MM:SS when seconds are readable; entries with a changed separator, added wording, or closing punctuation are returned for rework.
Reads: **8:38**
